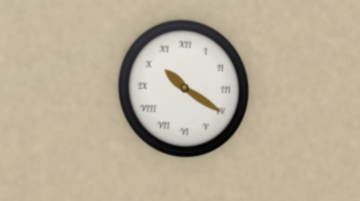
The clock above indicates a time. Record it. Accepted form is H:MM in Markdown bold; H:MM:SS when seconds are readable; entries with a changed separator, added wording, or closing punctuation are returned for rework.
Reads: **10:20**
